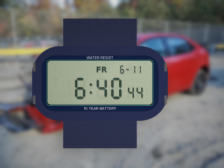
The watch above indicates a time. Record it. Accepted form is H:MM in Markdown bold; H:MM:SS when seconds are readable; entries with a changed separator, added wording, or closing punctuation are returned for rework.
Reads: **6:40:44**
